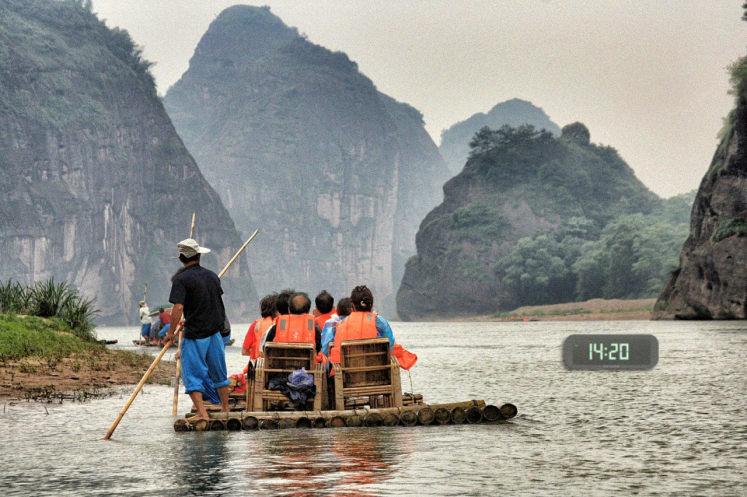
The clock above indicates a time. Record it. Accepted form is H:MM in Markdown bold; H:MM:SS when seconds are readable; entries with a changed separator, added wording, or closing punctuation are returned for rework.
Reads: **14:20**
